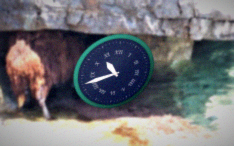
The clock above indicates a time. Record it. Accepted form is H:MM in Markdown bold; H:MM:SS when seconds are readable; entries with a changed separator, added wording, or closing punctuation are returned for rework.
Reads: **10:42**
